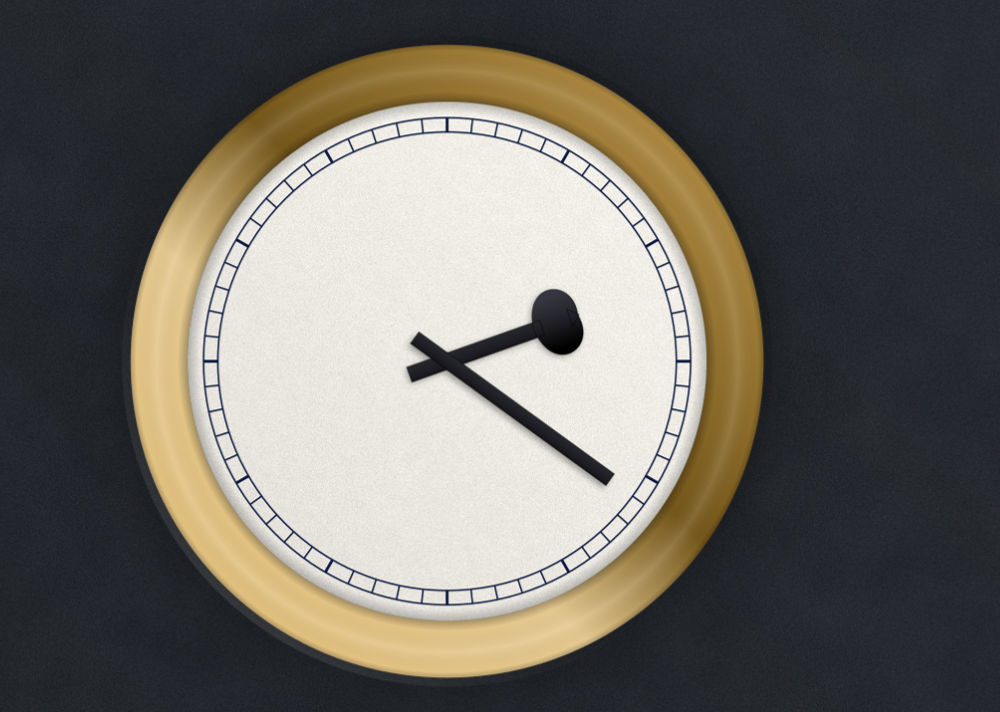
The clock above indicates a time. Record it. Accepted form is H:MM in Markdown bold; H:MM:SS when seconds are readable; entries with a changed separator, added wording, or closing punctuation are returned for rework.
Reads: **2:21**
